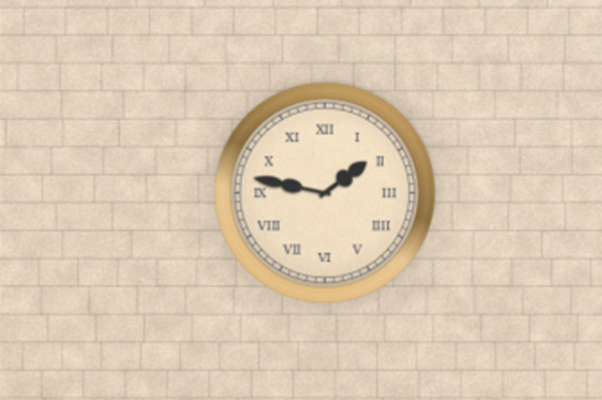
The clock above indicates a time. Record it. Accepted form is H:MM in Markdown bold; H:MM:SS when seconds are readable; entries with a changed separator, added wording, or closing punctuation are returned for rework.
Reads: **1:47**
